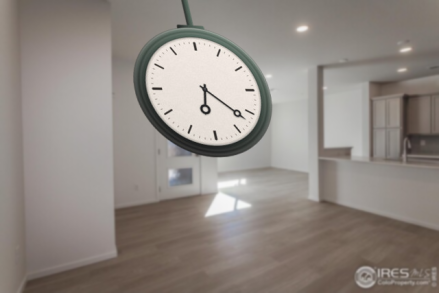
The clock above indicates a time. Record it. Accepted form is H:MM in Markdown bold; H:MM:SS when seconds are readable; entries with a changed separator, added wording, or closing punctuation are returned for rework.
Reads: **6:22**
